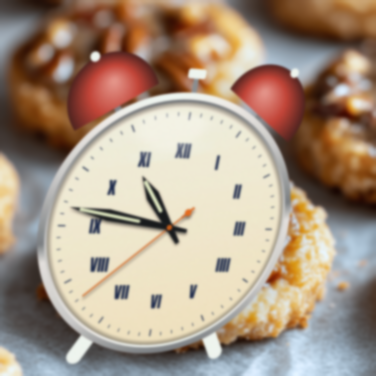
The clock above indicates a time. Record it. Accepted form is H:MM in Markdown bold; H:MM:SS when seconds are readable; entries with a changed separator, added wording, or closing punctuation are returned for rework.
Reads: **10:46:38**
